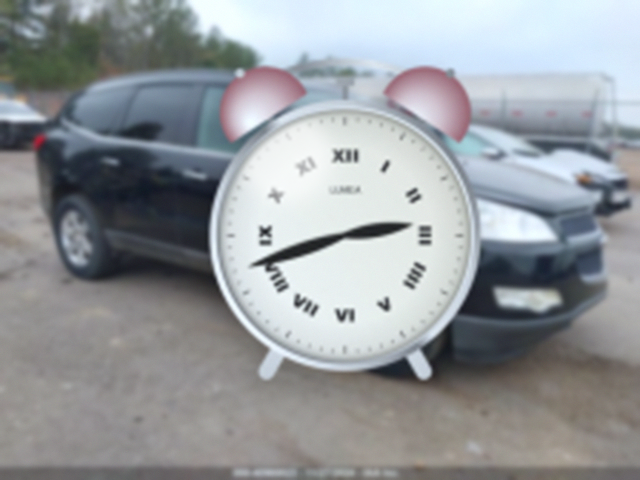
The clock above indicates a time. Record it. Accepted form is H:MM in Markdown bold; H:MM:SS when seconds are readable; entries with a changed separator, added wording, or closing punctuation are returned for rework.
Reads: **2:42**
